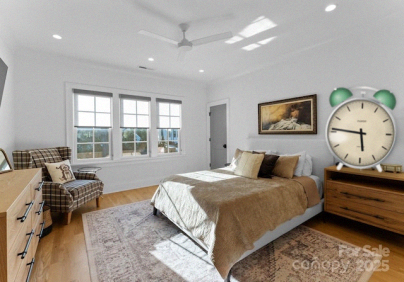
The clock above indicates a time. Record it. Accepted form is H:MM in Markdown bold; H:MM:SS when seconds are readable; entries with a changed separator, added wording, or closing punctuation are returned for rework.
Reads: **5:46**
